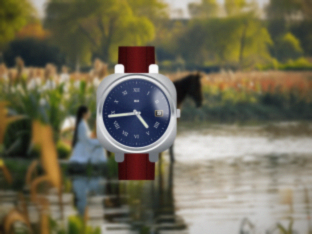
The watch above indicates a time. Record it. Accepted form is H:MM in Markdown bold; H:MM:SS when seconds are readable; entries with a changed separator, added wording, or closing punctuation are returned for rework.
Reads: **4:44**
